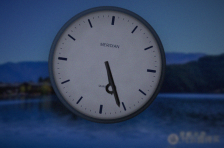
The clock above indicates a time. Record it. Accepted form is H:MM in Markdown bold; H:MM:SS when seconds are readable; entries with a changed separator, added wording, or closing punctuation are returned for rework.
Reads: **5:26**
